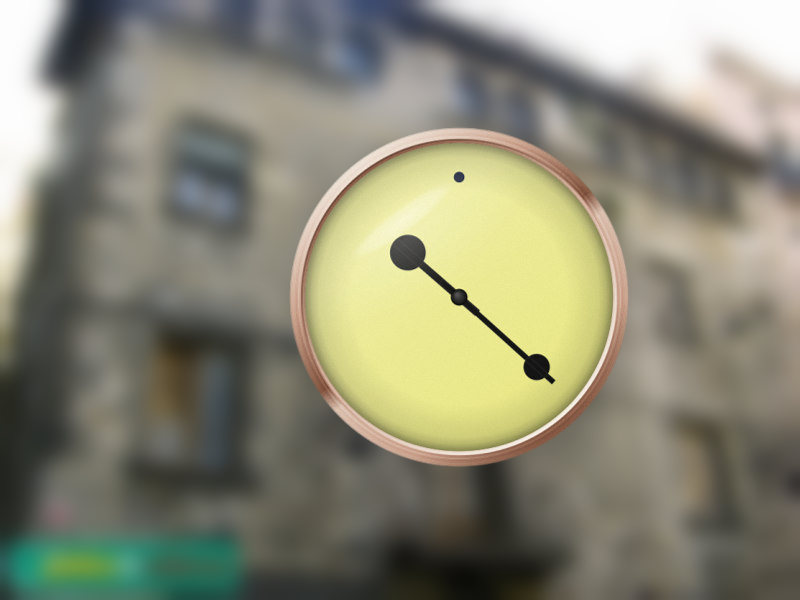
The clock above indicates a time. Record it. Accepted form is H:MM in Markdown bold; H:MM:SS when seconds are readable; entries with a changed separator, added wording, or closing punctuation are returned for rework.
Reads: **10:22**
